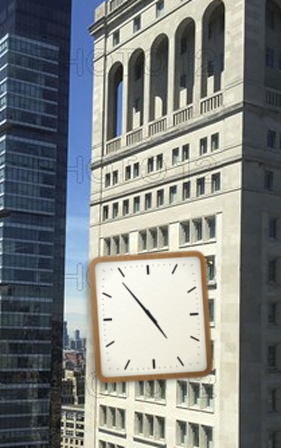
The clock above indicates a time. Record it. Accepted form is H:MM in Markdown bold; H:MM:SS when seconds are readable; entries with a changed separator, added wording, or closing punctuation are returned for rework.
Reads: **4:54**
